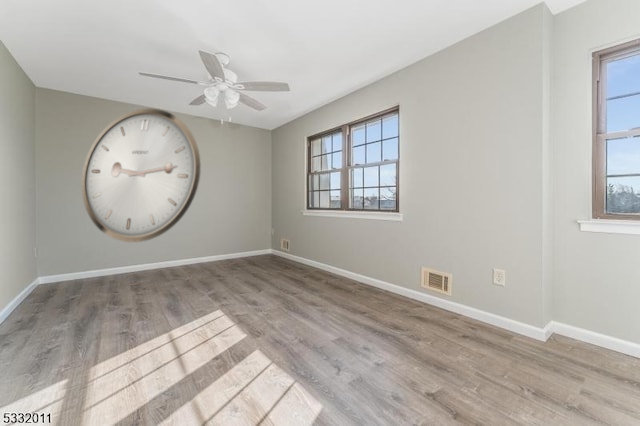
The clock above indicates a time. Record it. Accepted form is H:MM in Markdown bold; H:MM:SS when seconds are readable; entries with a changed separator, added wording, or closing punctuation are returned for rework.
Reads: **9:13**
